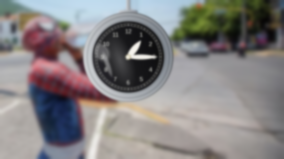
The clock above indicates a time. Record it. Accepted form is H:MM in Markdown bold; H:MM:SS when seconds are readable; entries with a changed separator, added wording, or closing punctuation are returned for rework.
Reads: **1:15**
